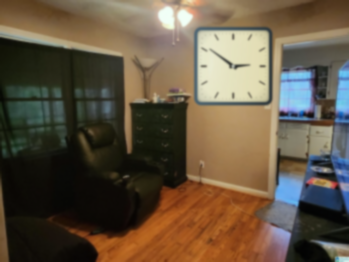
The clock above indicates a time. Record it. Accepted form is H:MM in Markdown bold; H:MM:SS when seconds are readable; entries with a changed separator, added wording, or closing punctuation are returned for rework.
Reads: **2:51**
